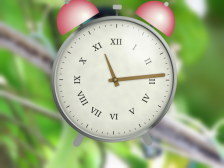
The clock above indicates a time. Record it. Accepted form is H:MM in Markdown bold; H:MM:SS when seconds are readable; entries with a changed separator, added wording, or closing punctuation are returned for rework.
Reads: **11:14**
